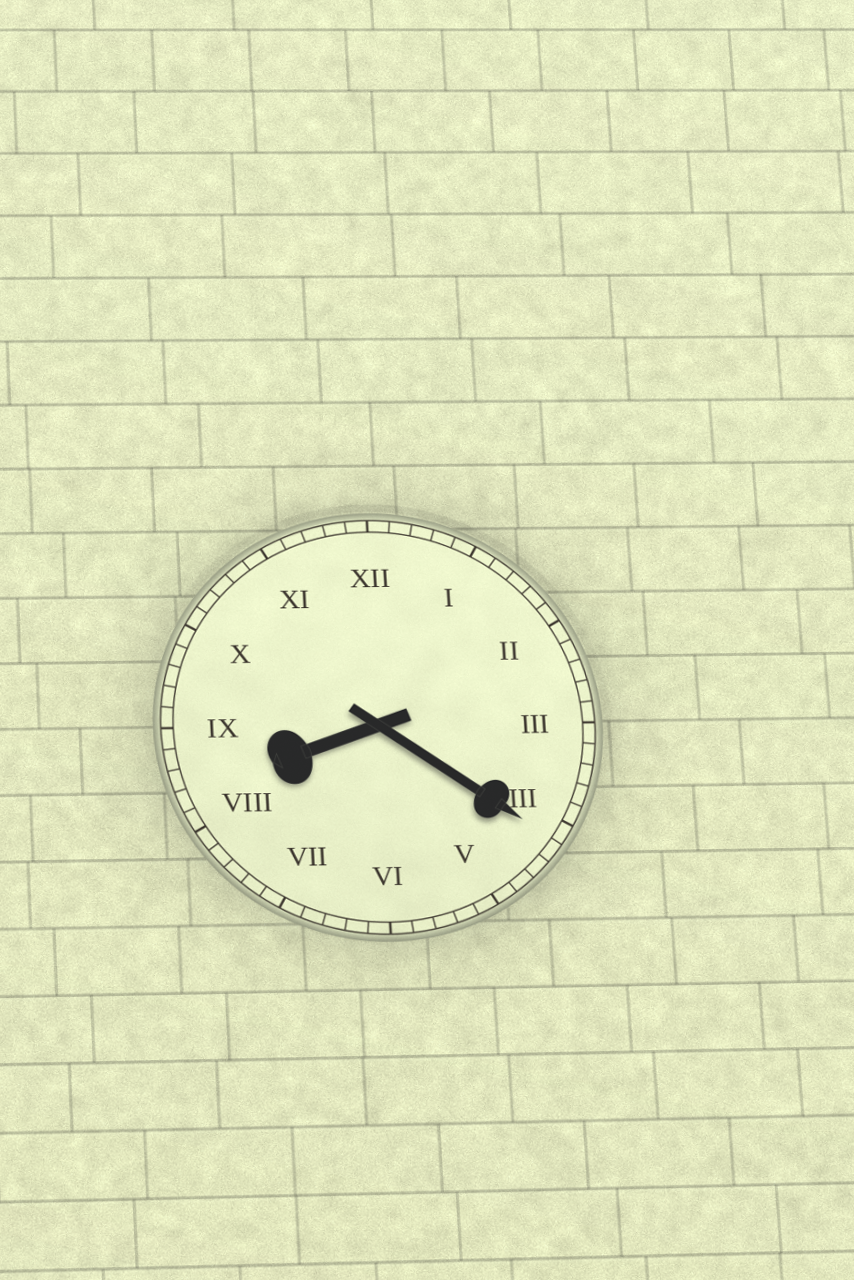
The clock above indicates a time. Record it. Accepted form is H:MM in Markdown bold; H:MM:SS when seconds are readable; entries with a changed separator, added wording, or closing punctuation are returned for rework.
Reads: **8:21**
